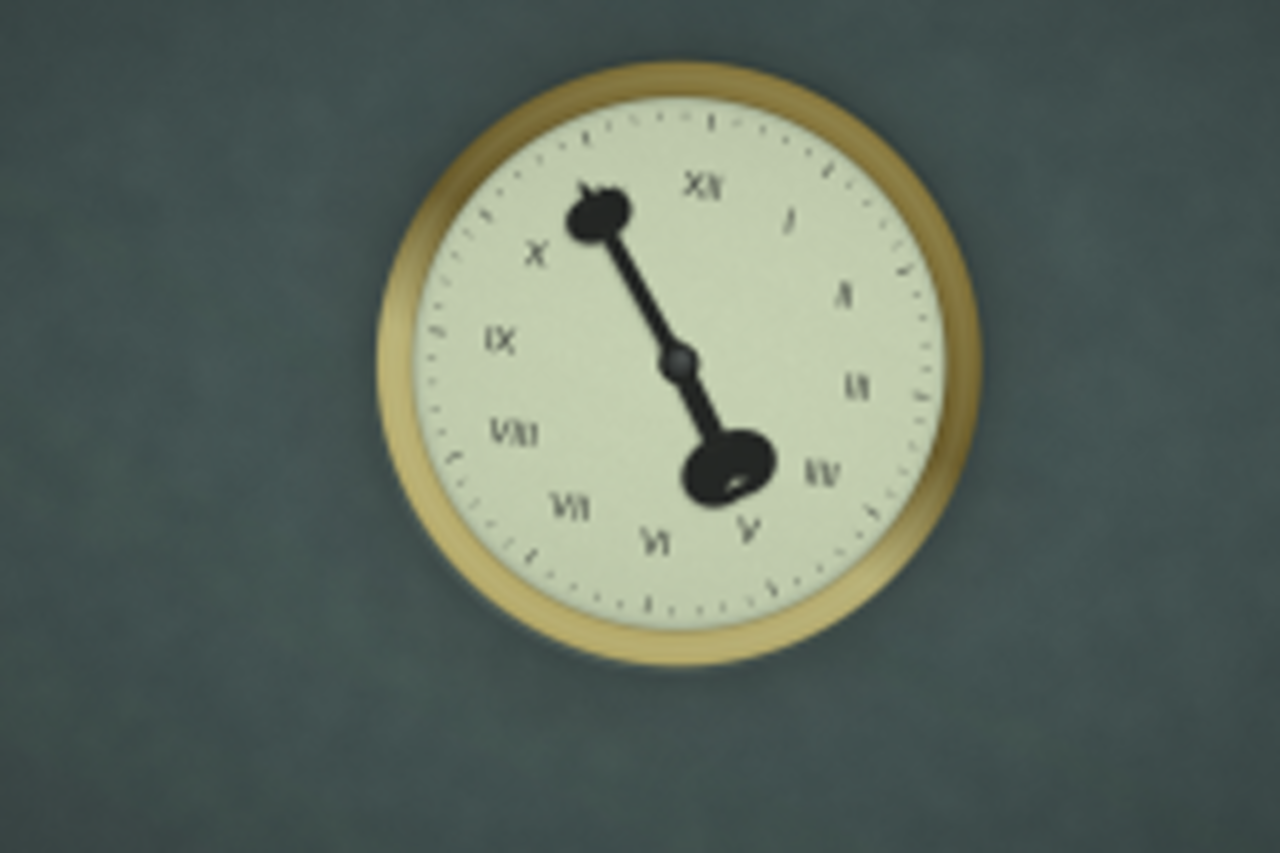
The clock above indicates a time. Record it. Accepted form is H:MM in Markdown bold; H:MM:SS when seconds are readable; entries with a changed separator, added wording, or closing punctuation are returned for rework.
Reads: **4:54**
